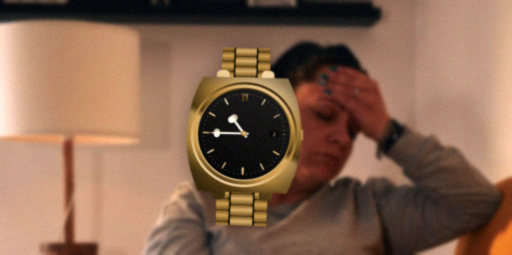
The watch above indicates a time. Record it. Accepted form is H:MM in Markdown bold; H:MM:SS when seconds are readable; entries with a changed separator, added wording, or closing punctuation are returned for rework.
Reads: **10:45**
